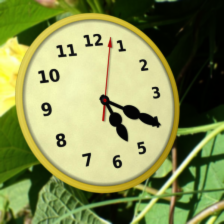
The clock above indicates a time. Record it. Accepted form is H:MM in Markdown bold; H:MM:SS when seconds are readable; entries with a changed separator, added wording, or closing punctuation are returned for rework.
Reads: **5:20:03**
